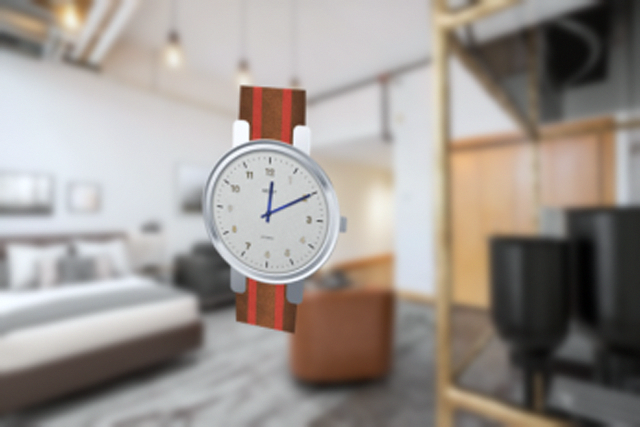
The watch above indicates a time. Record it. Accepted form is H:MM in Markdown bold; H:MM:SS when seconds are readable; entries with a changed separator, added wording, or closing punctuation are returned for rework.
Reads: **12:10**
